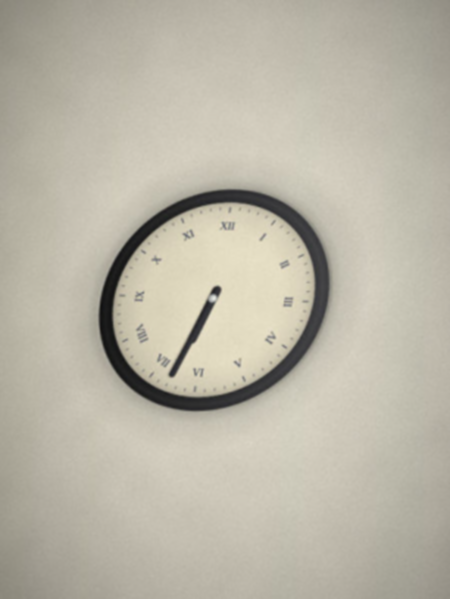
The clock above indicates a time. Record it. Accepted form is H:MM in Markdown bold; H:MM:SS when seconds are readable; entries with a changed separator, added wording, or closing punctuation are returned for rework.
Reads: **6:33**
